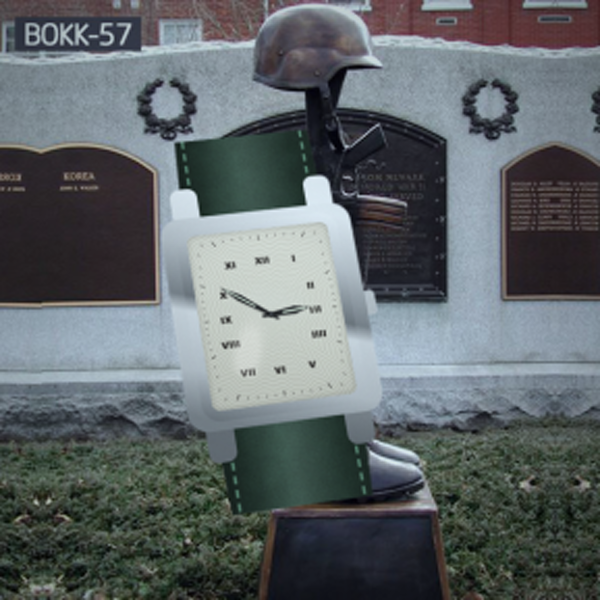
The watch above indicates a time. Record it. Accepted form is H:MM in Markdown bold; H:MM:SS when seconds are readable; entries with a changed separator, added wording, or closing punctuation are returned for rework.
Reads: **2:51**
